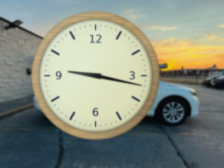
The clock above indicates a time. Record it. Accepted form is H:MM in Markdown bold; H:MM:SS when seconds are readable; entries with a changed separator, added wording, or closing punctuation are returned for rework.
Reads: **9:17**
